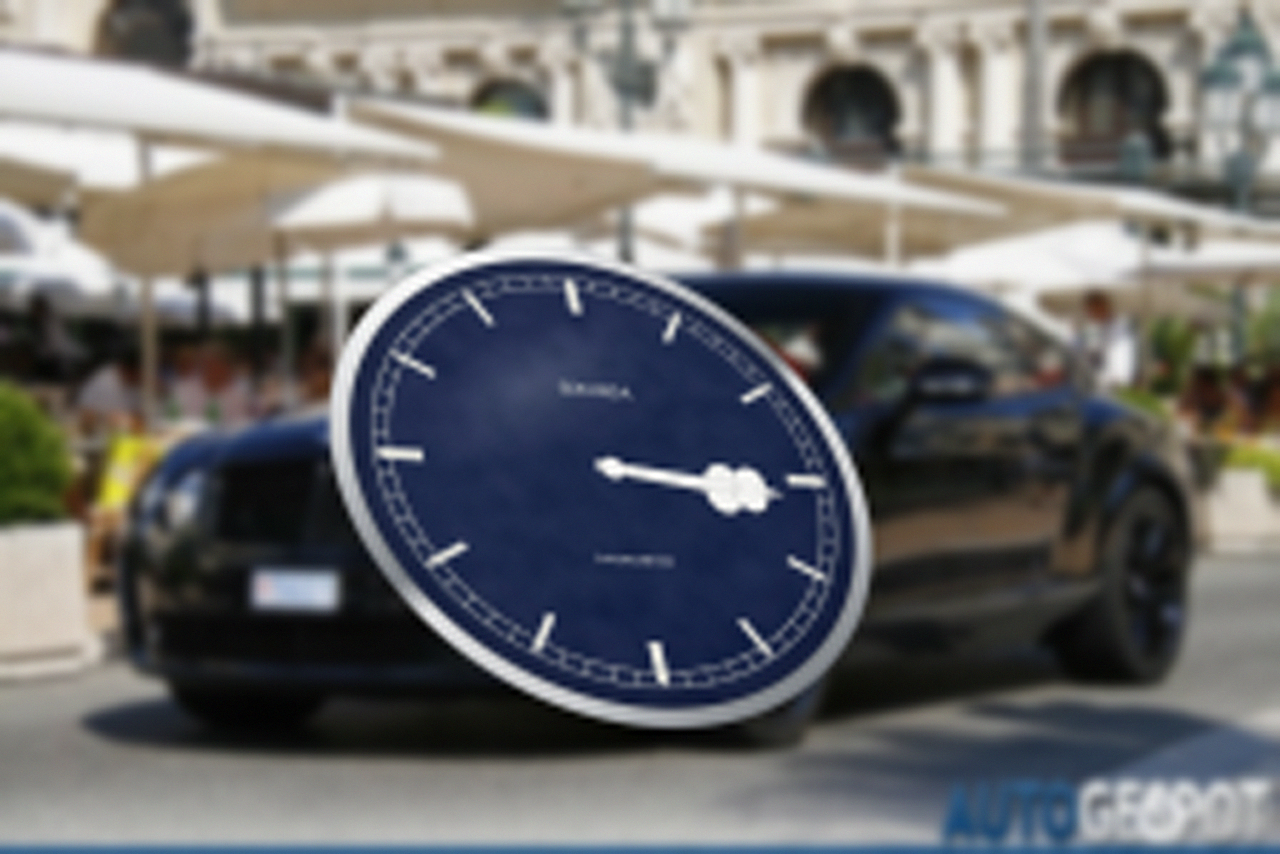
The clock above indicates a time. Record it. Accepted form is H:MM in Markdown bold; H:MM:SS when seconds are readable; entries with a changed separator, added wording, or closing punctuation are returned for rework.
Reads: **3:16**
